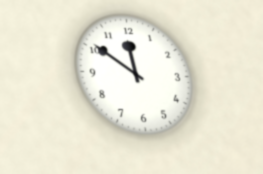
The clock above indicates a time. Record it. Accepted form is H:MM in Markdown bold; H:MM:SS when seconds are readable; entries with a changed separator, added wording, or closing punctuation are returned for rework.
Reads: **11:51**
